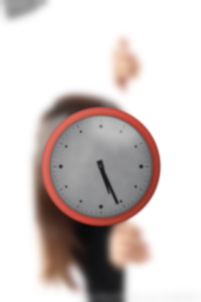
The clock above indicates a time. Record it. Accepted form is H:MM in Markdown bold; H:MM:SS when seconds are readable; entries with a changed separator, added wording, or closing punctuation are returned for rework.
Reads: **5:26**
